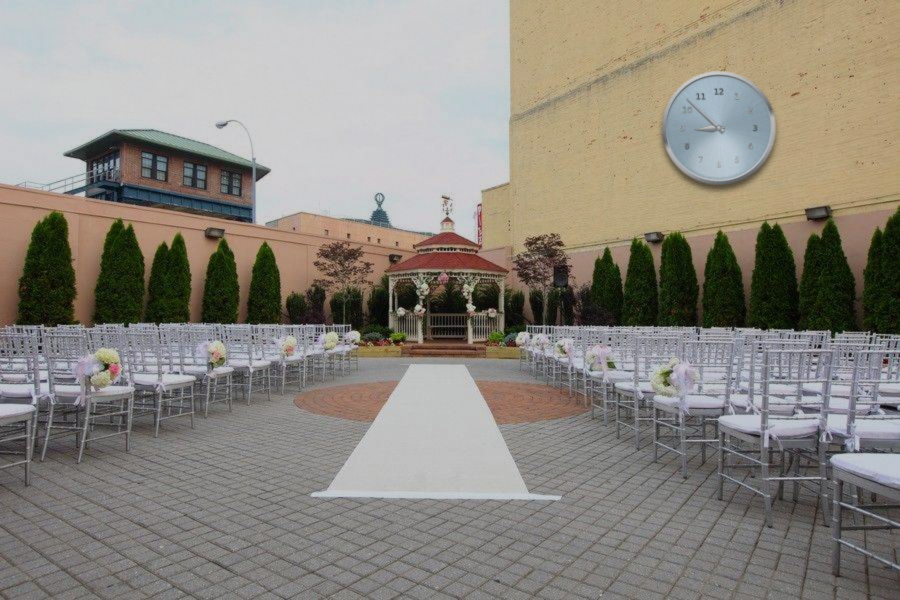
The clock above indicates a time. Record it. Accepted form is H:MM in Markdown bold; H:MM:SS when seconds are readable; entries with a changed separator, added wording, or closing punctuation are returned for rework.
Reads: **8:52**
